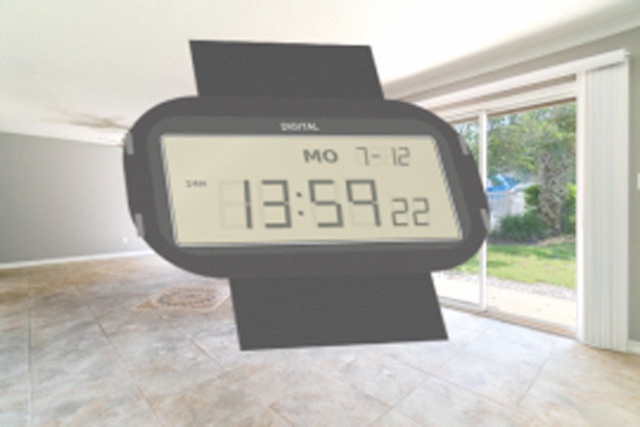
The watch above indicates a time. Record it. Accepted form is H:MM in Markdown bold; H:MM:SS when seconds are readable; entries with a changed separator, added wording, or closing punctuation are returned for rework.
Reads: **13:59:22**
